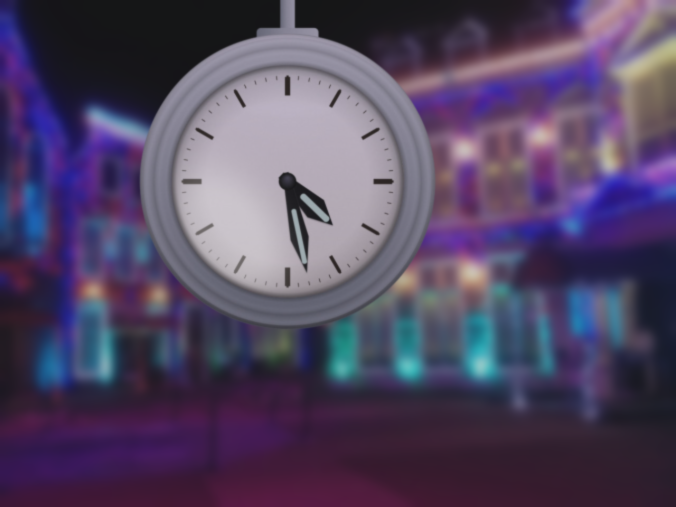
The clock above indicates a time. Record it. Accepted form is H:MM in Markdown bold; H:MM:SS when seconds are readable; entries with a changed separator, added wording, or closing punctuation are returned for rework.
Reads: **4:28**
